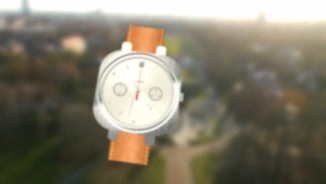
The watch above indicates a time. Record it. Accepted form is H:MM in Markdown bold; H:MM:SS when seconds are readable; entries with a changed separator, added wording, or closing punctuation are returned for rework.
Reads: **10:32**
